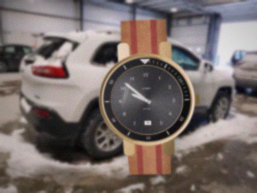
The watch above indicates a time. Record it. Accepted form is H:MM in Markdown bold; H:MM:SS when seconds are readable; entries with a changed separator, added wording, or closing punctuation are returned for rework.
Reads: **9:52**
